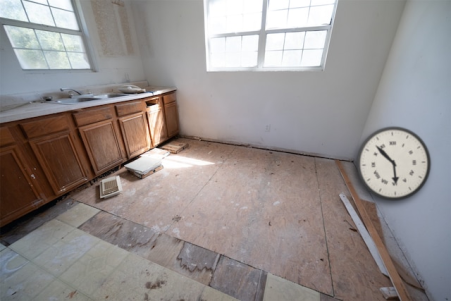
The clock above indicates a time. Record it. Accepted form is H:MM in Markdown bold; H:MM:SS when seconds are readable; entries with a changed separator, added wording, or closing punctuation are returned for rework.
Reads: **5:53**
